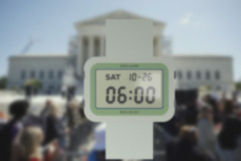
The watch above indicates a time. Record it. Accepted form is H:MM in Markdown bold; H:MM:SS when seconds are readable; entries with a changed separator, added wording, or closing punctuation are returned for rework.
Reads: **6:00**
